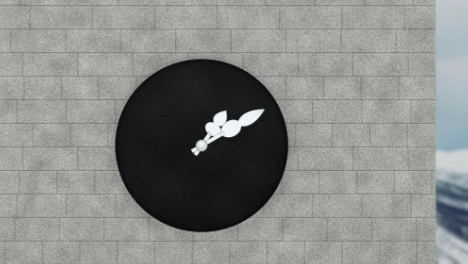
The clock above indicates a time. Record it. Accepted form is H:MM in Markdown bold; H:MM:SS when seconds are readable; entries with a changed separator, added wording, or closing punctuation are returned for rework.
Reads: **1:10**
